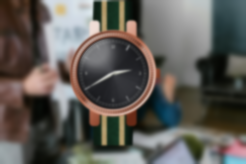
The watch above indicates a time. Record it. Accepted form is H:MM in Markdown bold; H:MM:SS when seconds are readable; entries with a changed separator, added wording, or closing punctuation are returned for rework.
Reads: **2:40**
